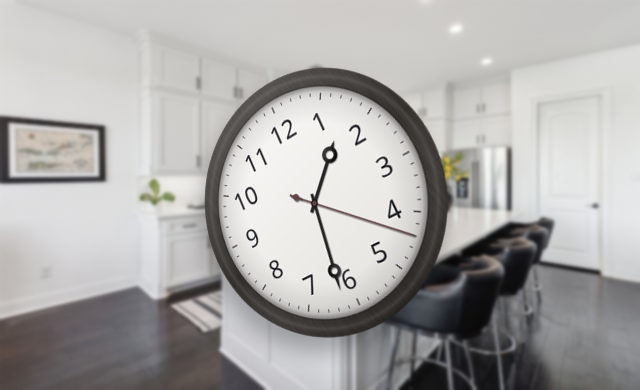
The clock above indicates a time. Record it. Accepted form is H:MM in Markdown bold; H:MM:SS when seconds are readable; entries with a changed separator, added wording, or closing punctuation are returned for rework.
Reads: **1:31:22**
